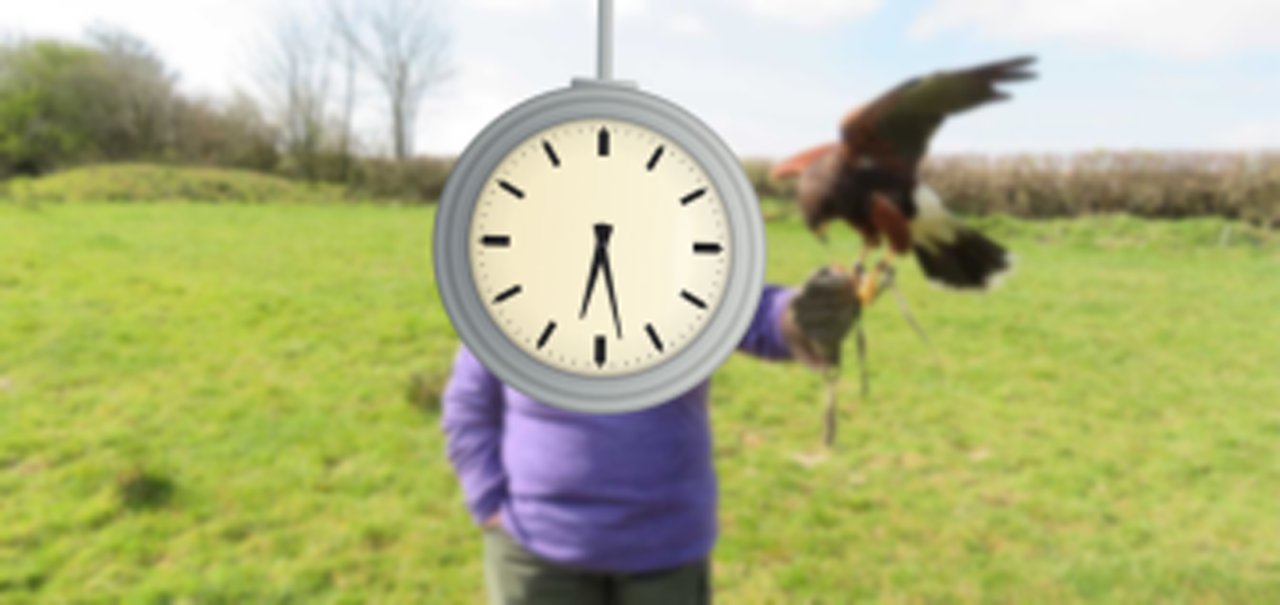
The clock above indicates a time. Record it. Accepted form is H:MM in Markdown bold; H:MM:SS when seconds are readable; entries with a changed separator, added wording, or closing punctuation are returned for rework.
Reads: **6:28**
